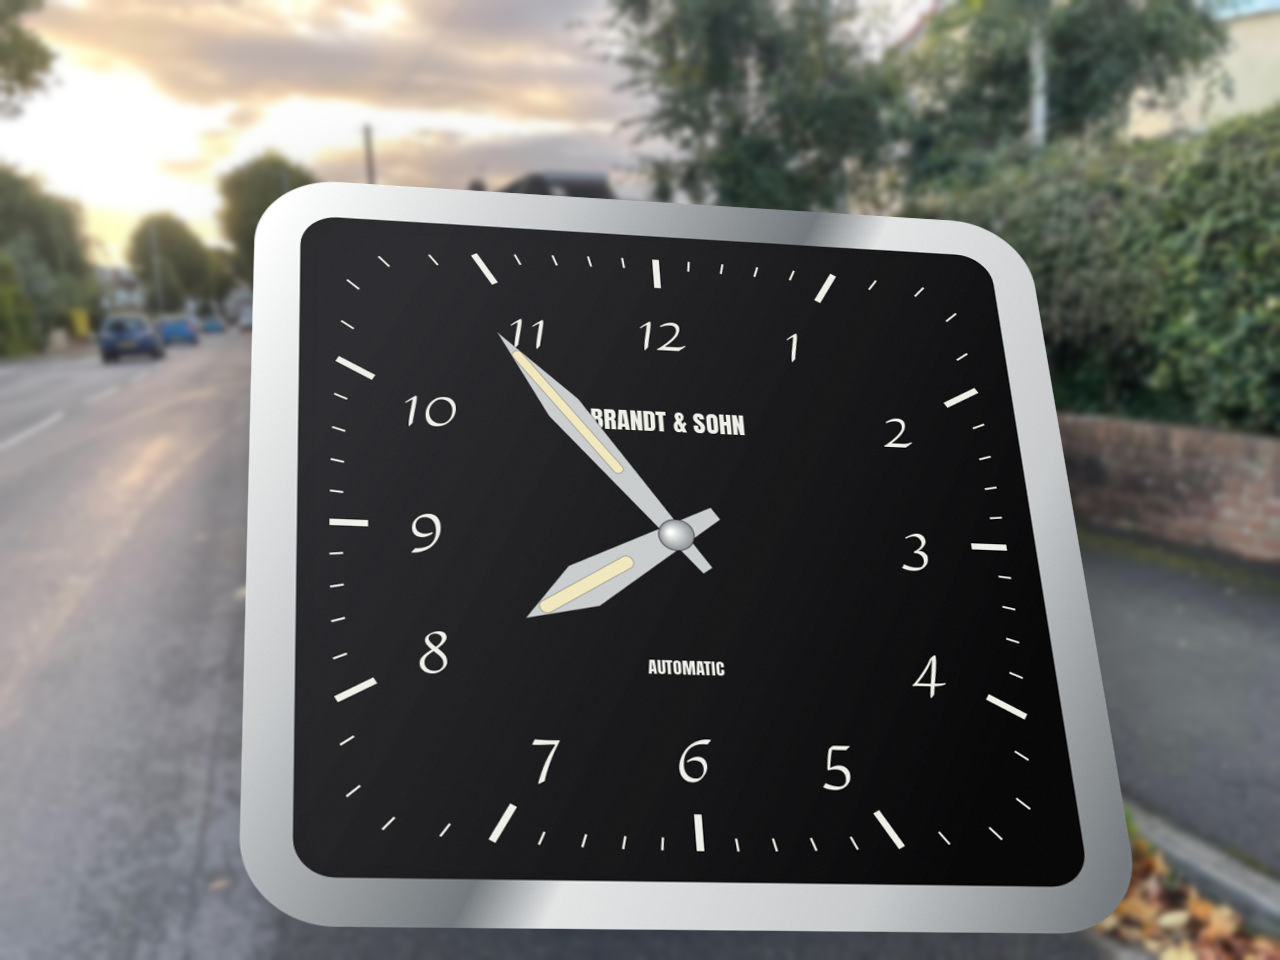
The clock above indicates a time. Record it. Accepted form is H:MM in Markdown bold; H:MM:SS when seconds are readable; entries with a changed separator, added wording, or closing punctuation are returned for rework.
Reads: **7:54**
